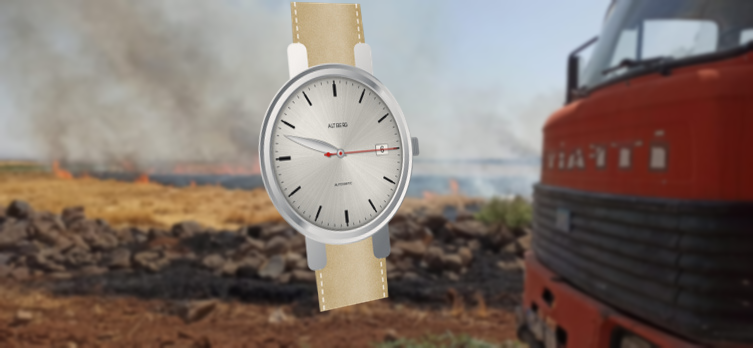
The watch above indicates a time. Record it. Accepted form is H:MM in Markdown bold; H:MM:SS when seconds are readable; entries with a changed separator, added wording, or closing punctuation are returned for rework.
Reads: **9:48:15**
